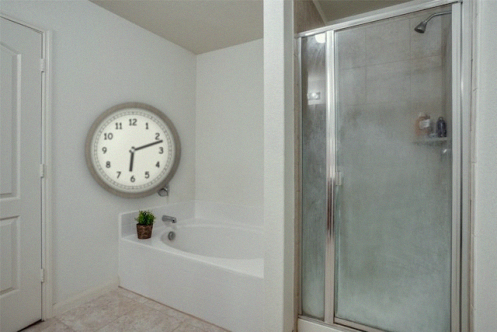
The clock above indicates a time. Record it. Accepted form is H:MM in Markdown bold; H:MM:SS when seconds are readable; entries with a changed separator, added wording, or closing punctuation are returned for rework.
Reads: **6:12**
